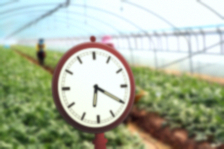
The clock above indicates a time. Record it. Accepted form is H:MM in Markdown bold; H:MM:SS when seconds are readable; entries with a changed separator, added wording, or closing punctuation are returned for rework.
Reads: **6:20**
